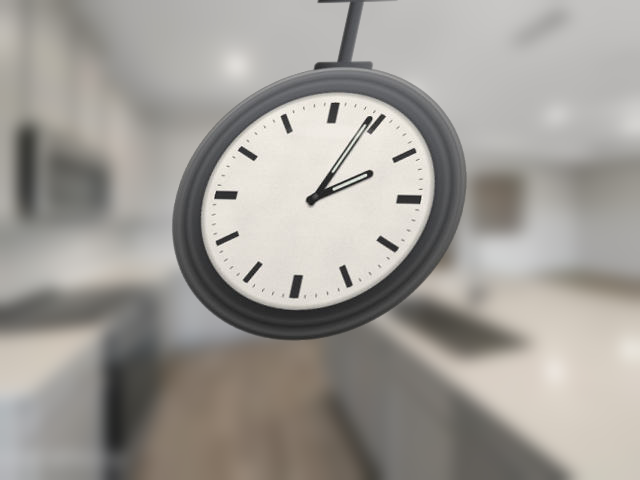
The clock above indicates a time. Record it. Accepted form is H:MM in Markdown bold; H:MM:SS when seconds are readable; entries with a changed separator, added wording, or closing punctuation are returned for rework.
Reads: **2:04**
